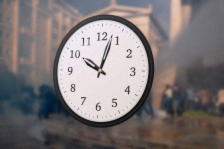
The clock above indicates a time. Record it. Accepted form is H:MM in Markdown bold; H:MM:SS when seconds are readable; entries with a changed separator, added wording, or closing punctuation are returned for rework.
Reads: **10:03**
